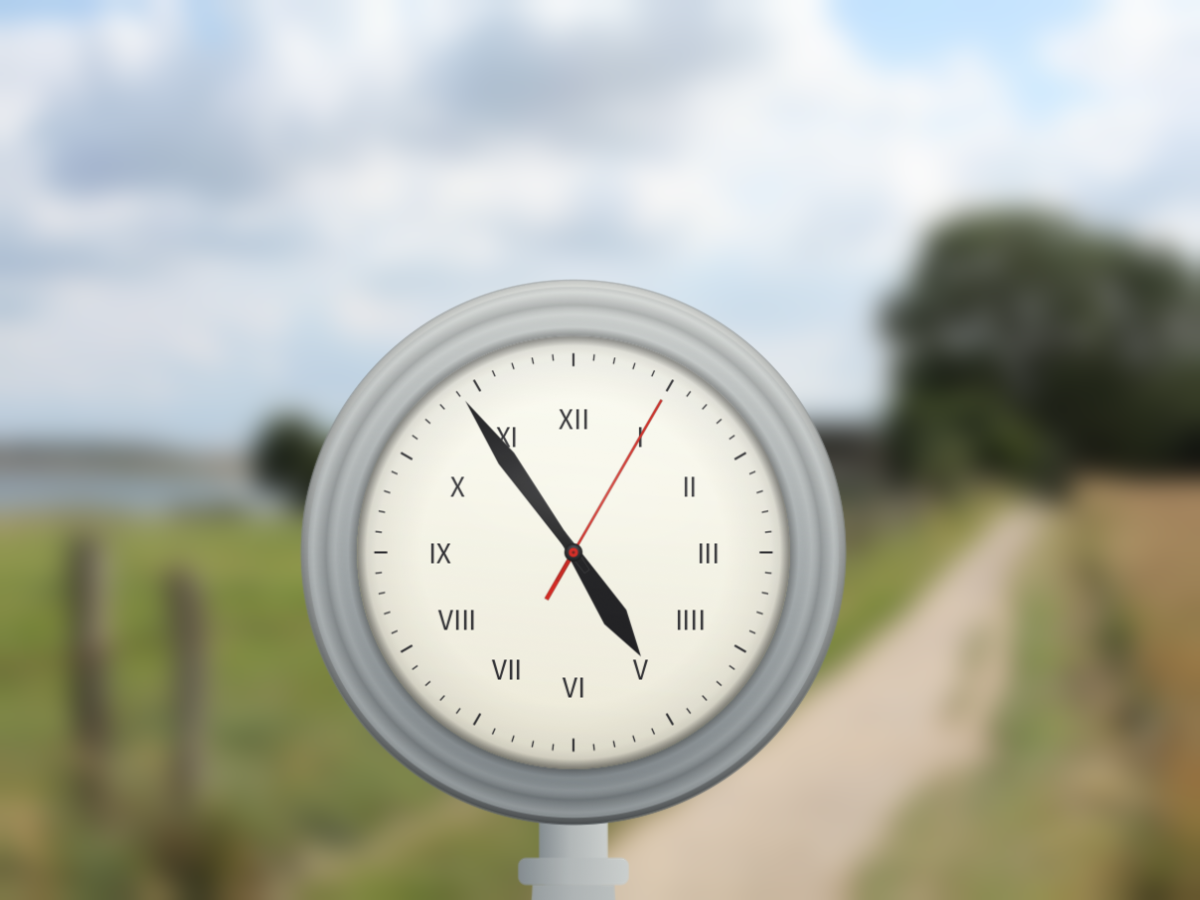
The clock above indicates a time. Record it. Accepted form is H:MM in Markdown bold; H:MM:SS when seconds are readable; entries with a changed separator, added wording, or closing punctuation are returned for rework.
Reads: **4:54:05**
